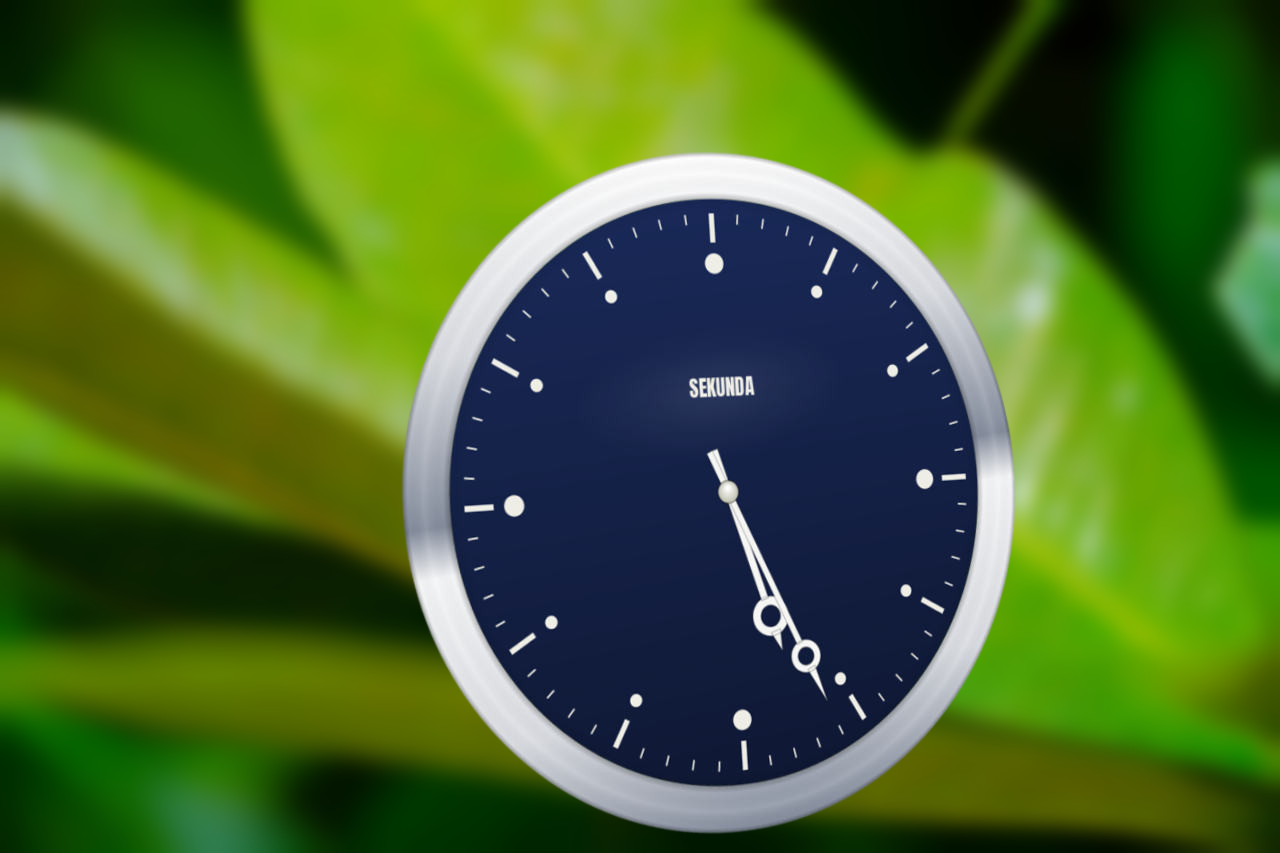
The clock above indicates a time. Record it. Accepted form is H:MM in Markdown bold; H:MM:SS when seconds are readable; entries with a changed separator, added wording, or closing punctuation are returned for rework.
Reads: **5:26**
